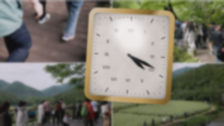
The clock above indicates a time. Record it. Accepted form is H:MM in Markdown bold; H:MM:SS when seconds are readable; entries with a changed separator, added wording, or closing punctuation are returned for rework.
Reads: **4:19**
